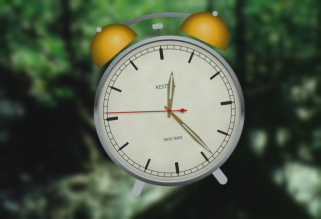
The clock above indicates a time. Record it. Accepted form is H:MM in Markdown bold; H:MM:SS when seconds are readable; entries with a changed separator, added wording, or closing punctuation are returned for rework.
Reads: **12:23:46**
